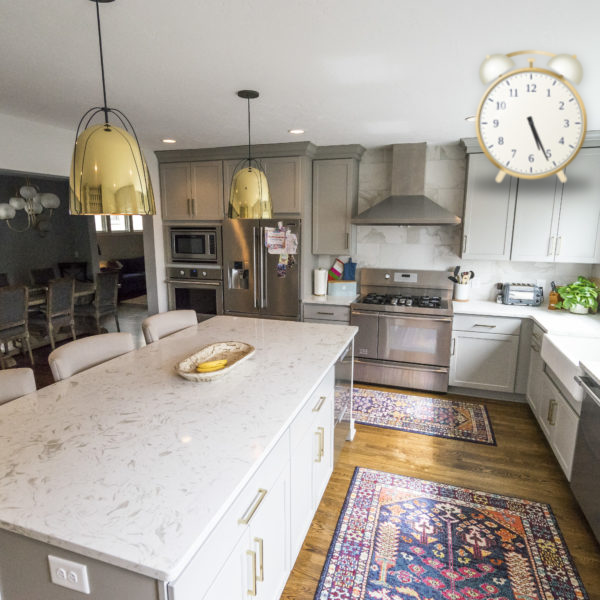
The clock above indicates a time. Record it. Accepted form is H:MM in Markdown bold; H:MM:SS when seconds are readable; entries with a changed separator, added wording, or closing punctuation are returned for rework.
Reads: **5:26**
